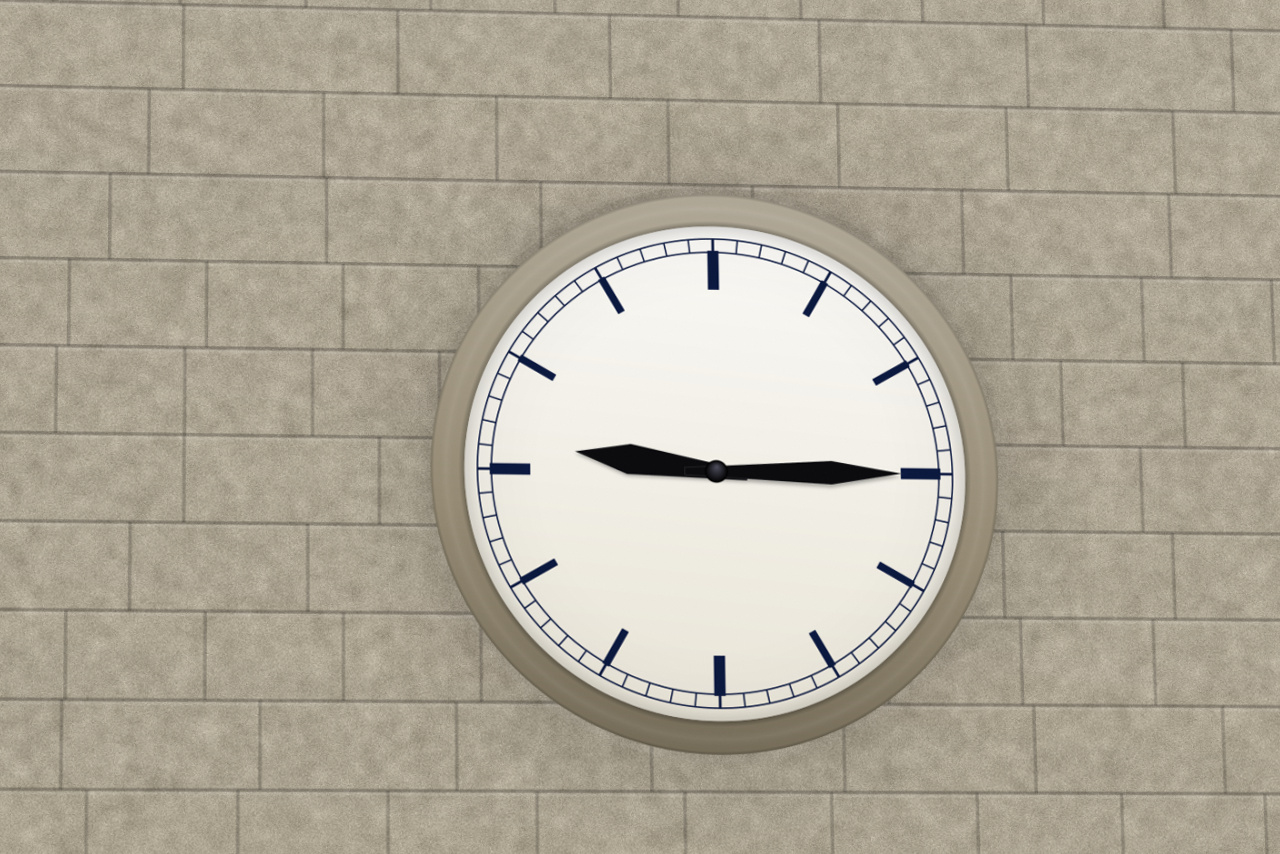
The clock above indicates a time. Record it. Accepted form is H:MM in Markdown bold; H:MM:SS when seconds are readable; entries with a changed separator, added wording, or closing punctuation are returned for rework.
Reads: **9:15**
